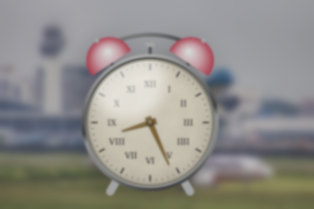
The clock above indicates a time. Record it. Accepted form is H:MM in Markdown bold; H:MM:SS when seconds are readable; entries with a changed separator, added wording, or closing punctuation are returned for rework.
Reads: **8:26**
